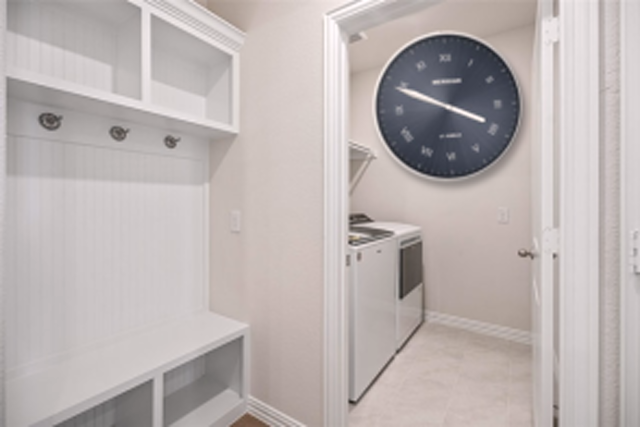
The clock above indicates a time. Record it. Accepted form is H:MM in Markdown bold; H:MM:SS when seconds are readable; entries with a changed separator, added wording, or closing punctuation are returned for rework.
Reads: **3:49**
